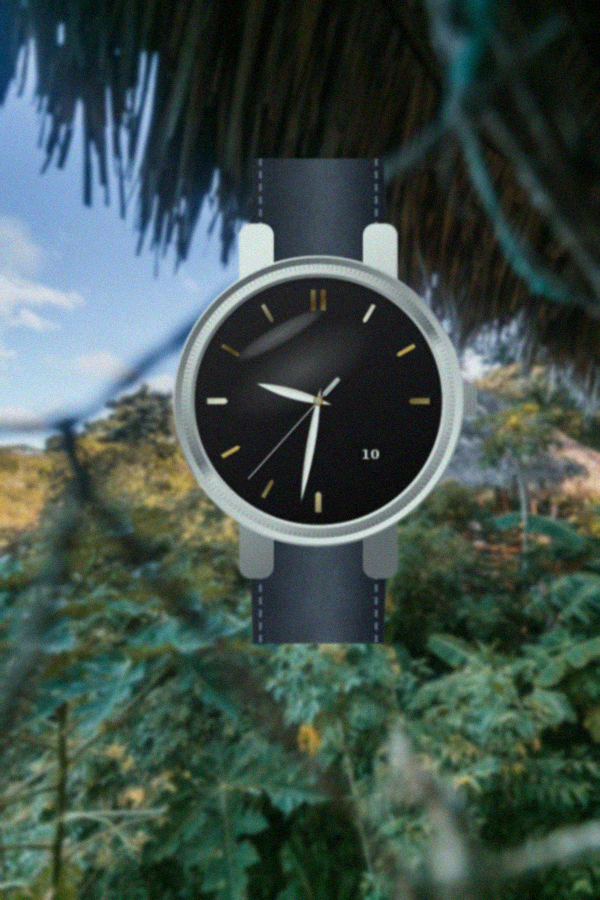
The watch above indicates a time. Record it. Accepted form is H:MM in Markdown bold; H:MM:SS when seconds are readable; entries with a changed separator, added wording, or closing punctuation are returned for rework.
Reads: **9:31:37**
